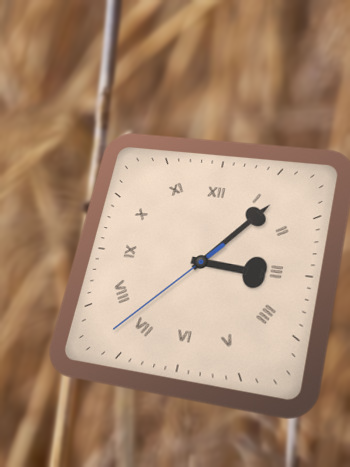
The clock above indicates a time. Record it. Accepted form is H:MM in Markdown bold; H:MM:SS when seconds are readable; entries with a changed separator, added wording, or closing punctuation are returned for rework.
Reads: **3:06:37**
